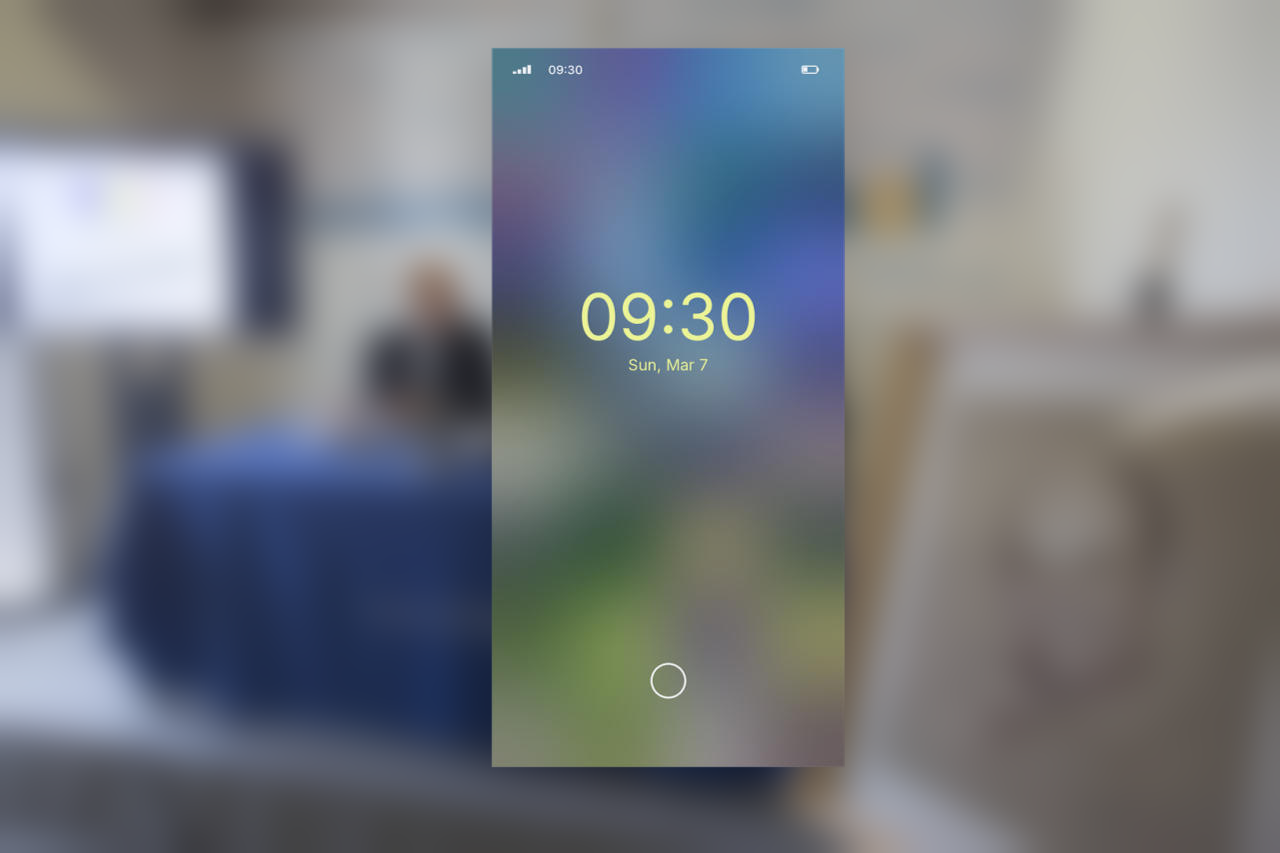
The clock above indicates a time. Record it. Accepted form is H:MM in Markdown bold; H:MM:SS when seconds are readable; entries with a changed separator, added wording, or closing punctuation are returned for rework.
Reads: **9:30**
